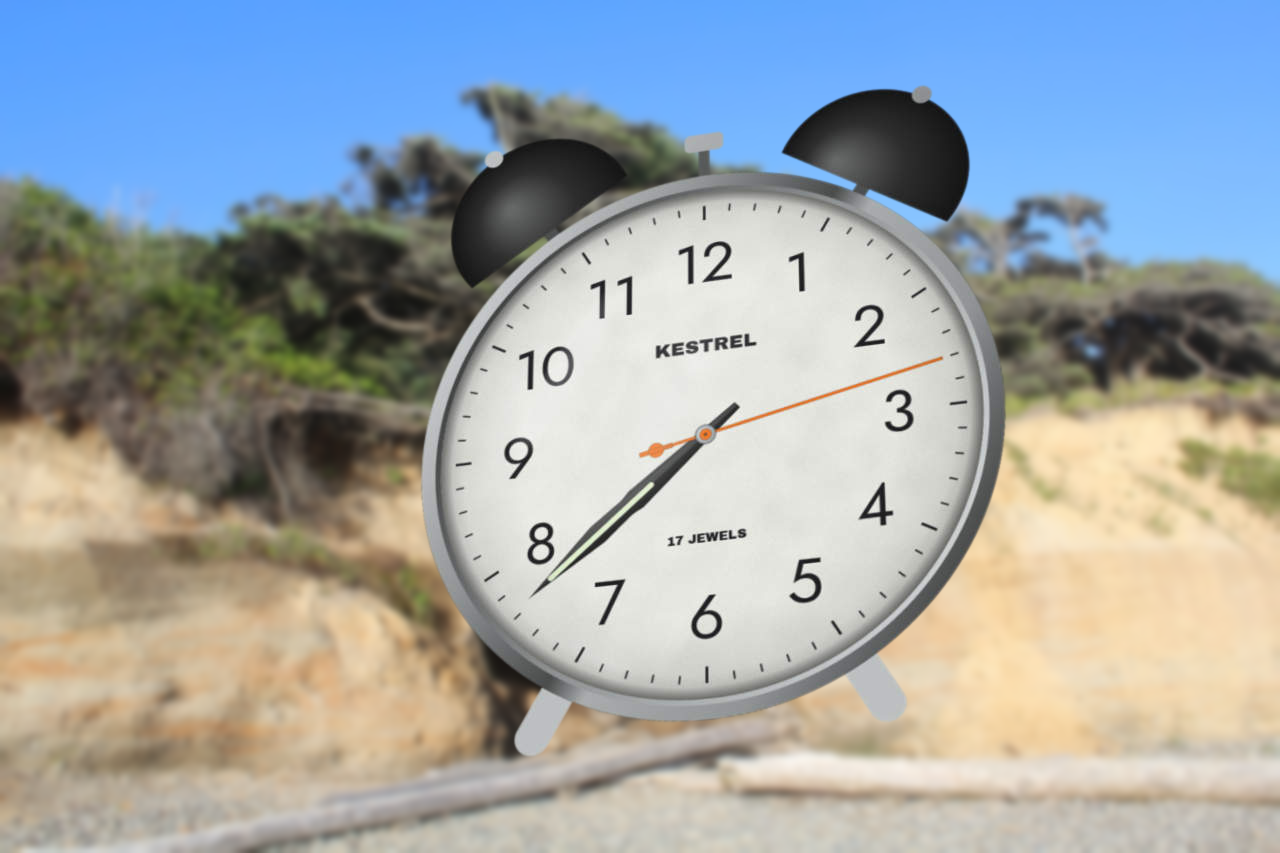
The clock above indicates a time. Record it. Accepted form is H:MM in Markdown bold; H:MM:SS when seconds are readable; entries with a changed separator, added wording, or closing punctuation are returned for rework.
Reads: **7:38:13**
